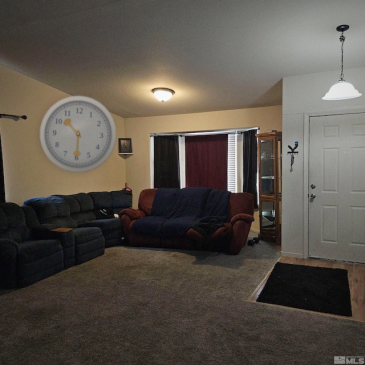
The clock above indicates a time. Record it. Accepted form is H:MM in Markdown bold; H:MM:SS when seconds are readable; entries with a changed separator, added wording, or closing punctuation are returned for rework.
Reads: **10:30**
